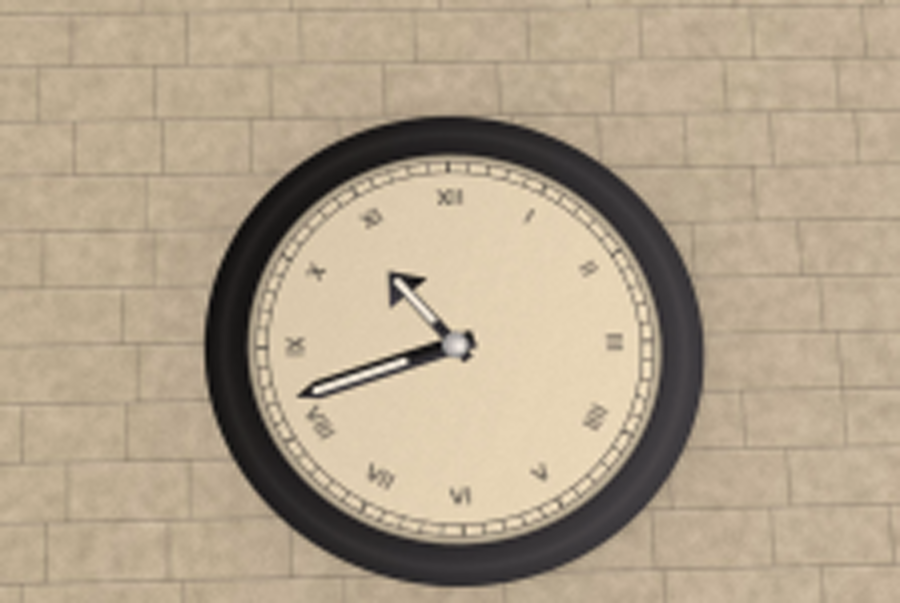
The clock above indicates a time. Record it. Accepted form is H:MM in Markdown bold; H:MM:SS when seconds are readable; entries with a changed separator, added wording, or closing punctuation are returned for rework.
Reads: **10:42**
